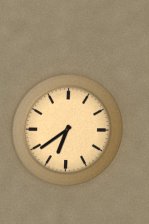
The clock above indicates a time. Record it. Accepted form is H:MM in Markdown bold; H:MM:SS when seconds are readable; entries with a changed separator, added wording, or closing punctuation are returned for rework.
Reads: **6:39**
